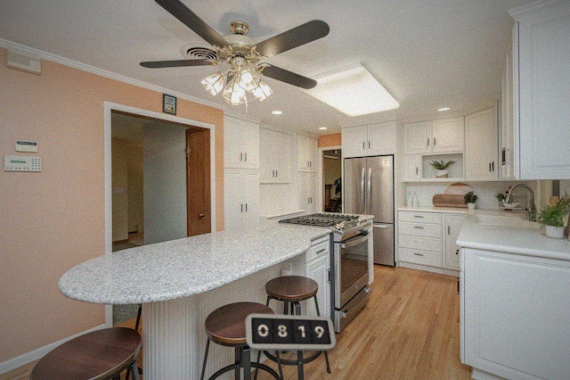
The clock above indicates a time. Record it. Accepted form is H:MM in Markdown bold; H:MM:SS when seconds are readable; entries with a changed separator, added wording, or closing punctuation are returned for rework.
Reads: **8:19**
